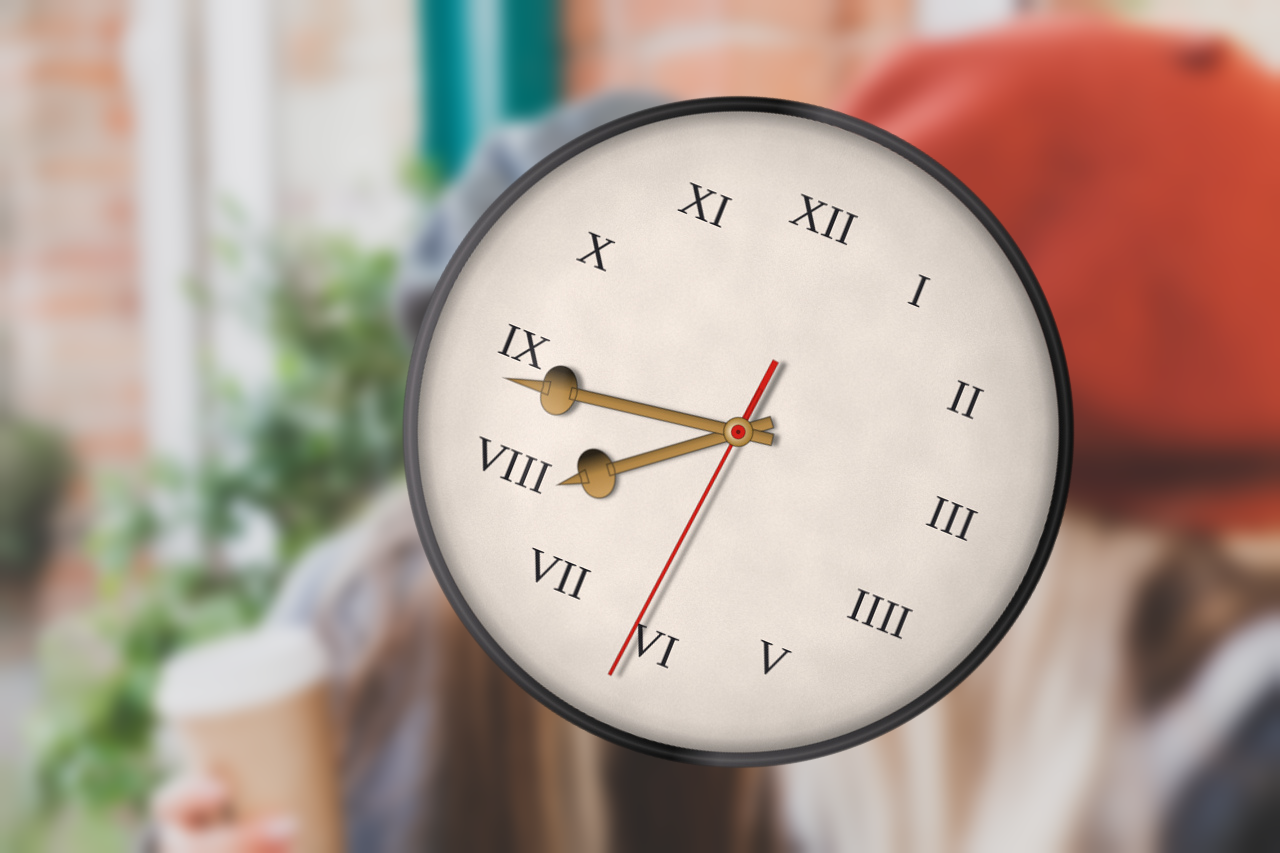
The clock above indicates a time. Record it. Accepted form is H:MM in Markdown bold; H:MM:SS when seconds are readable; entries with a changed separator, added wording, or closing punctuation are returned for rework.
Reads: **7:43:31**
